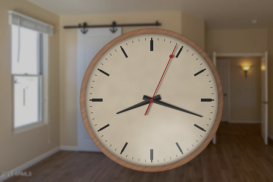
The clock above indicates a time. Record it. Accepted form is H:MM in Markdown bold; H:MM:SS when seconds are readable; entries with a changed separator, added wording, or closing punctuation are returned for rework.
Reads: **8:18:04**
